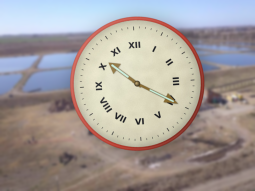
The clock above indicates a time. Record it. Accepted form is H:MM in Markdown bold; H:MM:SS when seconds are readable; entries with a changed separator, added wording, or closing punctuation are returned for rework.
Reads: **10:20**
